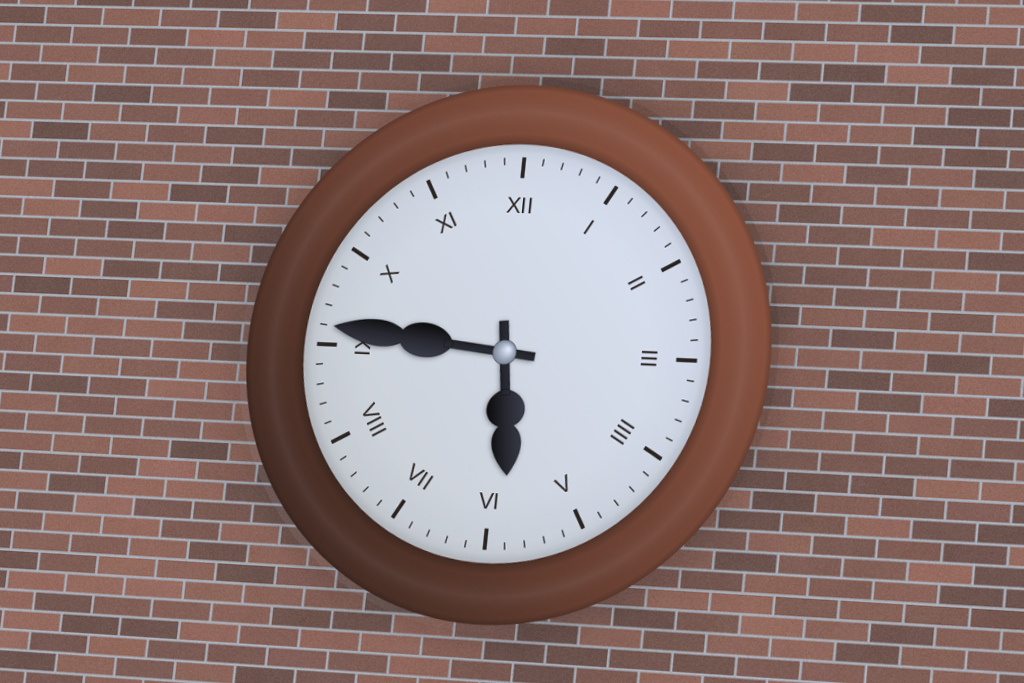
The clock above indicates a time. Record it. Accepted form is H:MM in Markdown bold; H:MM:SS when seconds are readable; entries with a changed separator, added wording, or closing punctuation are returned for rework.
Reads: **5:46**
